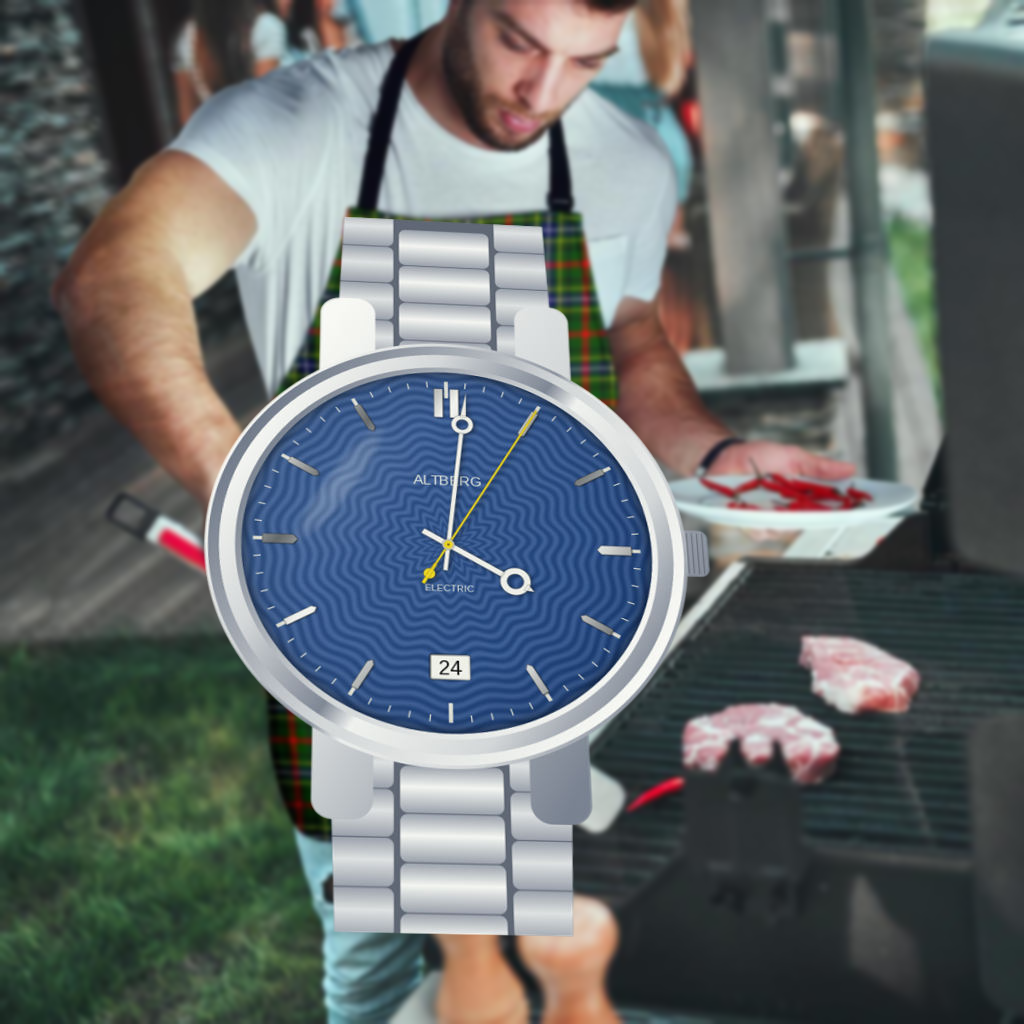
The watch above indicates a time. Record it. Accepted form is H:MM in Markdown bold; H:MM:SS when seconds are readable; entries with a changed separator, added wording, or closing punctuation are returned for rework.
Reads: **4:01:05**
